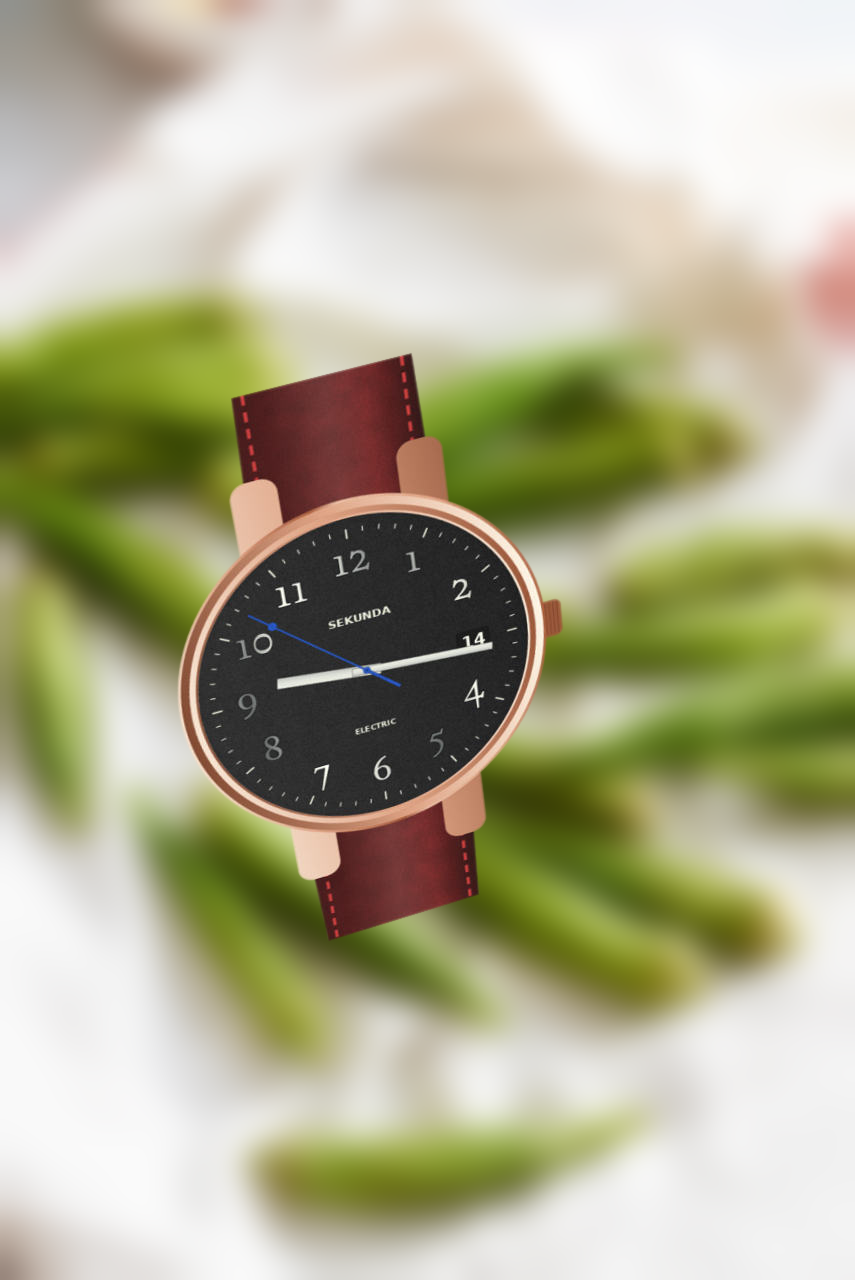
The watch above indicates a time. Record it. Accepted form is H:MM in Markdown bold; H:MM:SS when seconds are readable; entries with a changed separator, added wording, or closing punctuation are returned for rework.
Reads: **9:15:52**
